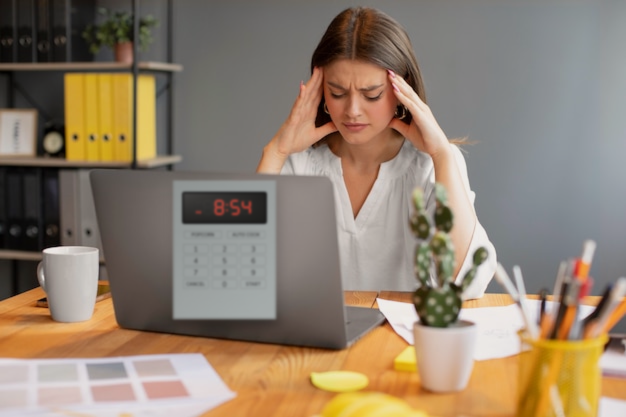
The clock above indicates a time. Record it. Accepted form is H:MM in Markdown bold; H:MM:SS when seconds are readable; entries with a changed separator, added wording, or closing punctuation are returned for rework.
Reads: **8:54**
